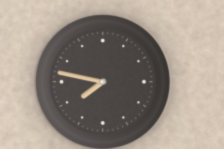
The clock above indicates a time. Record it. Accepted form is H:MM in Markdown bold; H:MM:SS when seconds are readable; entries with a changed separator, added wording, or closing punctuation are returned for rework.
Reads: **7:47**
